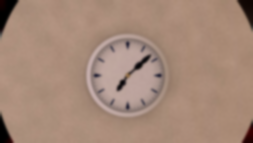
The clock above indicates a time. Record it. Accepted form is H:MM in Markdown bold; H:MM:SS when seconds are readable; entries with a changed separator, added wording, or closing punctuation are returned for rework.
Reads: **7:08**
